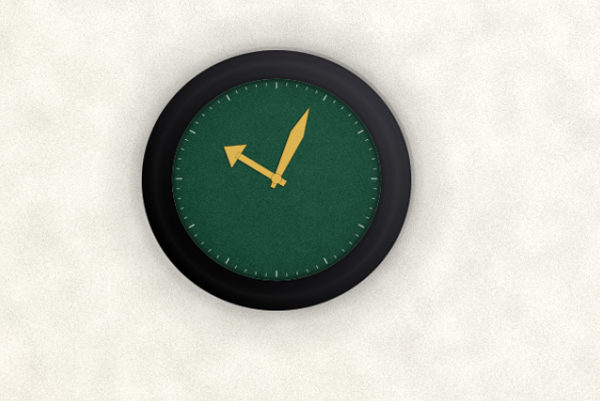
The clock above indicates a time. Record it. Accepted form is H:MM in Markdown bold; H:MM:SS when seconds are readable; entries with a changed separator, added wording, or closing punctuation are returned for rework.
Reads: **10:04**
